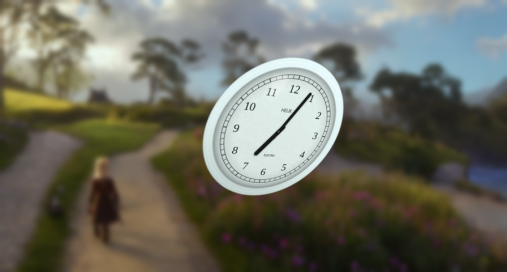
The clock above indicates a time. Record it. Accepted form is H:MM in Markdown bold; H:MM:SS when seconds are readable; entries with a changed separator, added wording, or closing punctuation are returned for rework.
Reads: **7:04**
